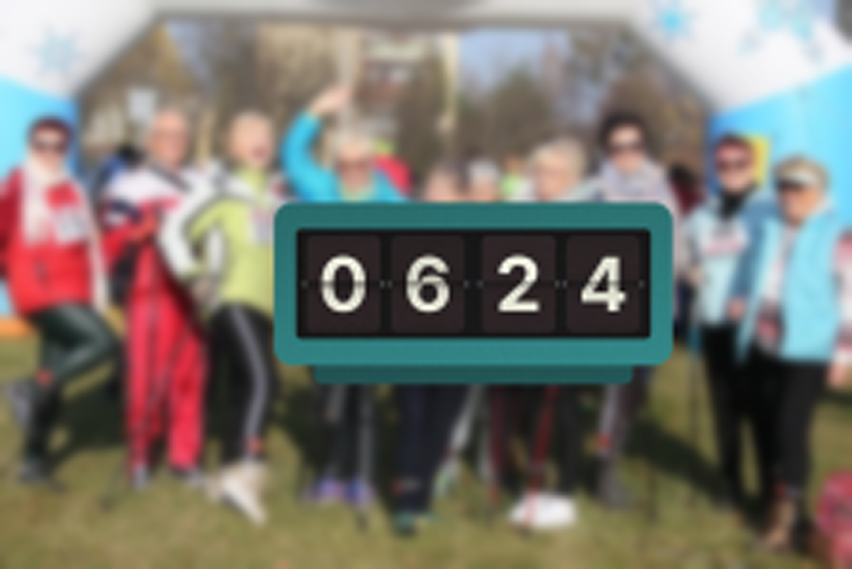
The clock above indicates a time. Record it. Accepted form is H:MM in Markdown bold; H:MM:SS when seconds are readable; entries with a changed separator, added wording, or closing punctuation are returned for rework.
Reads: **6:24**
